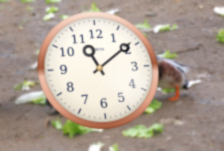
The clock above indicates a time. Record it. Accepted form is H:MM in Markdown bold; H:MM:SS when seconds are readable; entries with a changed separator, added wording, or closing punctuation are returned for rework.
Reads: **11:09**
